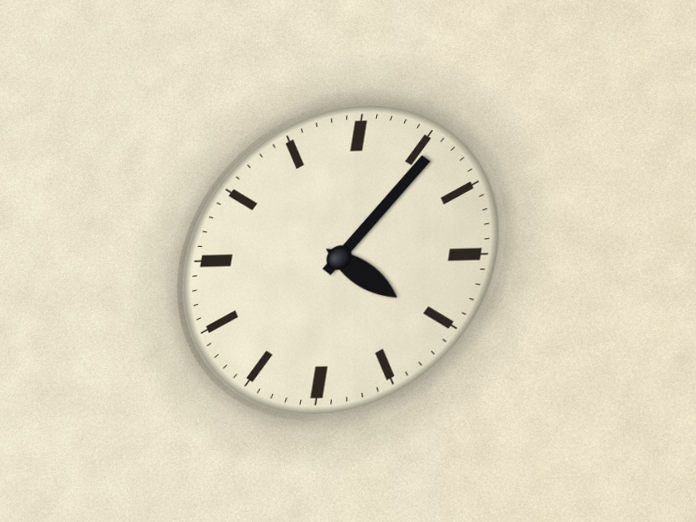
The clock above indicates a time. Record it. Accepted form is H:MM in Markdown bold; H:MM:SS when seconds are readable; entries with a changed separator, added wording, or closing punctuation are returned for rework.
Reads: **4:06**
